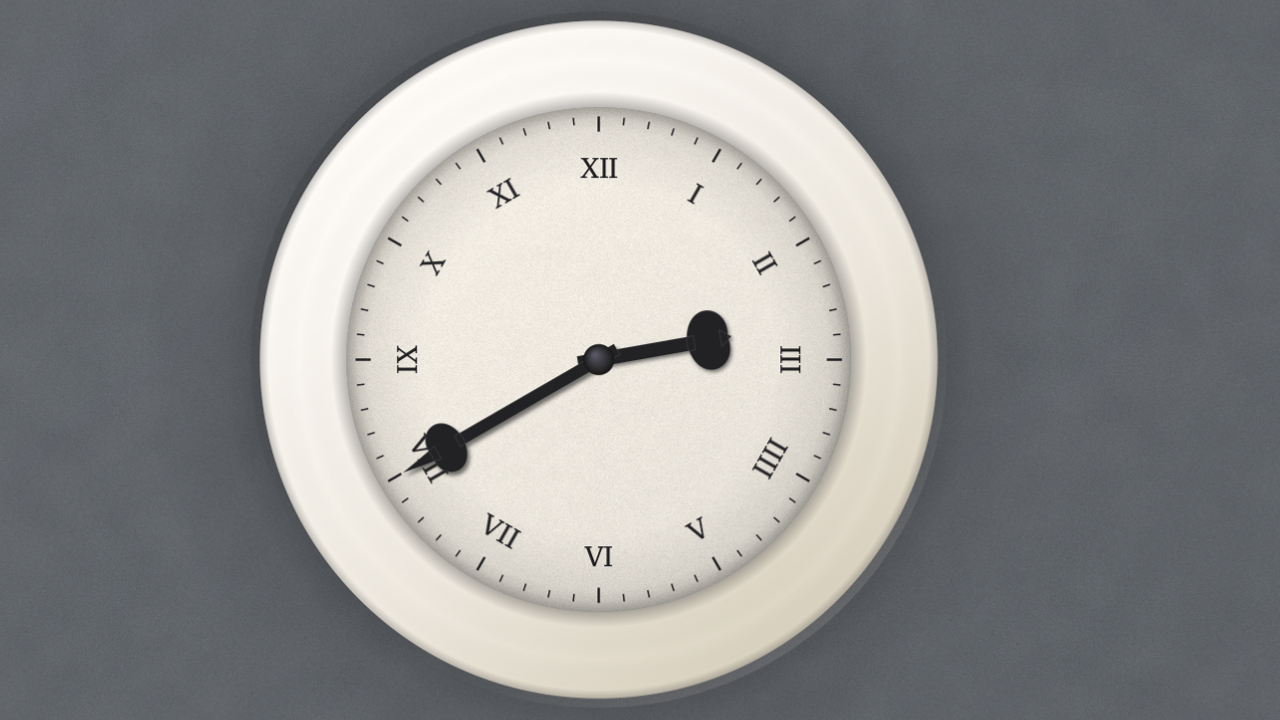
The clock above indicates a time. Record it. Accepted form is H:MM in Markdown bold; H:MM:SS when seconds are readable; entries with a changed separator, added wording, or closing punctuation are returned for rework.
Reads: **2:40**
